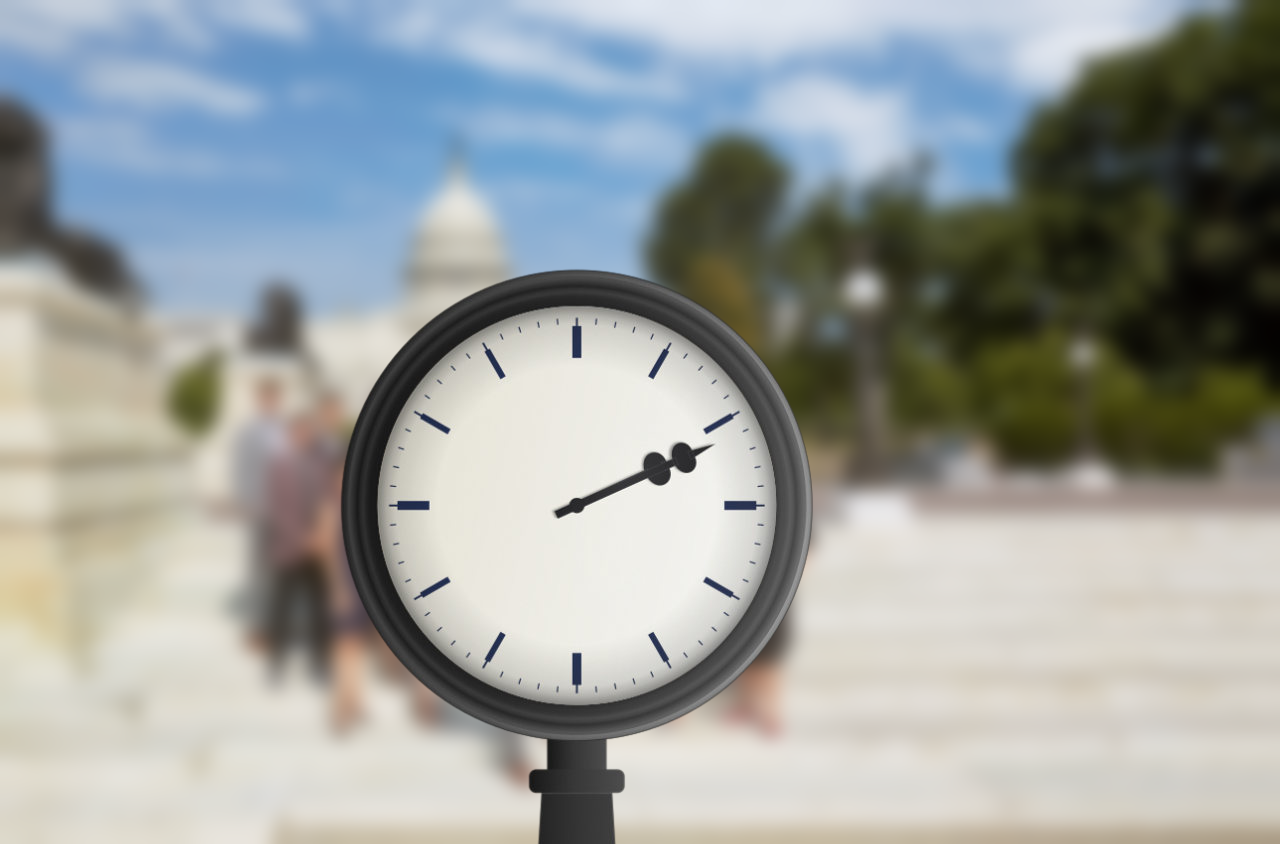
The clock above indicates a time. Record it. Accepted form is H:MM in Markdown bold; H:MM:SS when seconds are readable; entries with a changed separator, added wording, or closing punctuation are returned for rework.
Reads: **2:11**
